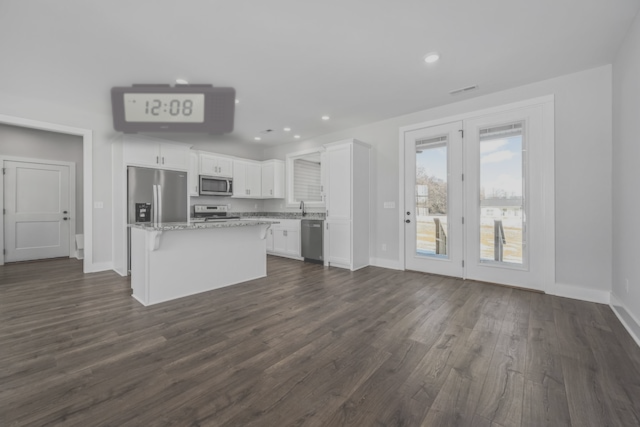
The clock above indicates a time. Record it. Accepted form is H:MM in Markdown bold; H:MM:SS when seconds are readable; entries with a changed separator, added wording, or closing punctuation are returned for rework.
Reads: **12:08**
